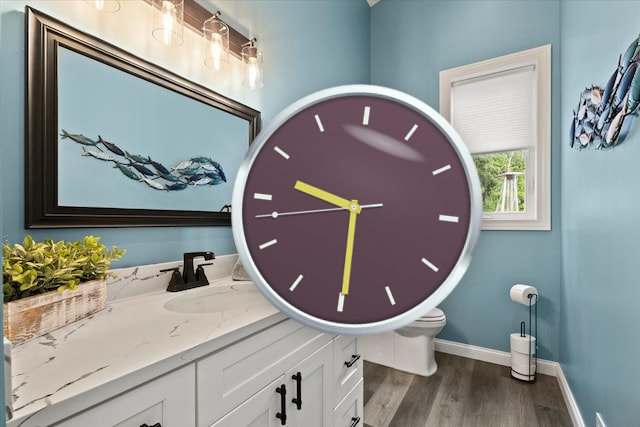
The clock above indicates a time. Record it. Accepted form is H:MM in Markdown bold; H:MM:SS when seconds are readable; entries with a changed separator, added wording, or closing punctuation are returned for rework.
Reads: **9:29:43**
